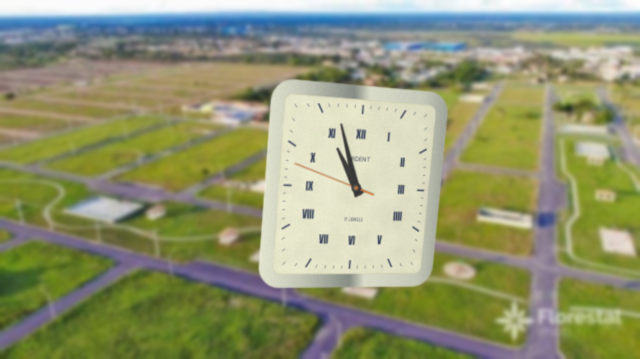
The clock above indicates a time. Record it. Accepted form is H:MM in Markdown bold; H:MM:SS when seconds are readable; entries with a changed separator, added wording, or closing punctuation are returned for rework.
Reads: **10:56:48**
